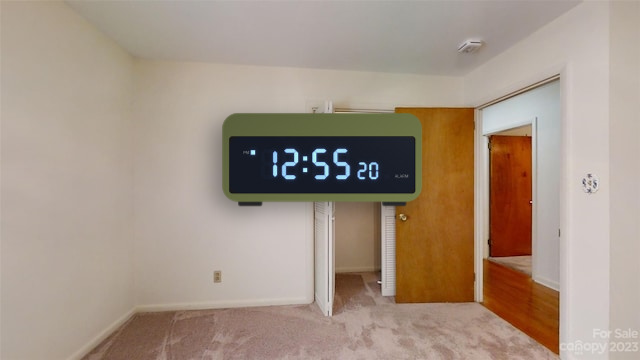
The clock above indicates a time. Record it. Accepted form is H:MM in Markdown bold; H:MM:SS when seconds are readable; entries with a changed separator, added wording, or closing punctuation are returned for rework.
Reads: **12:55:20**
